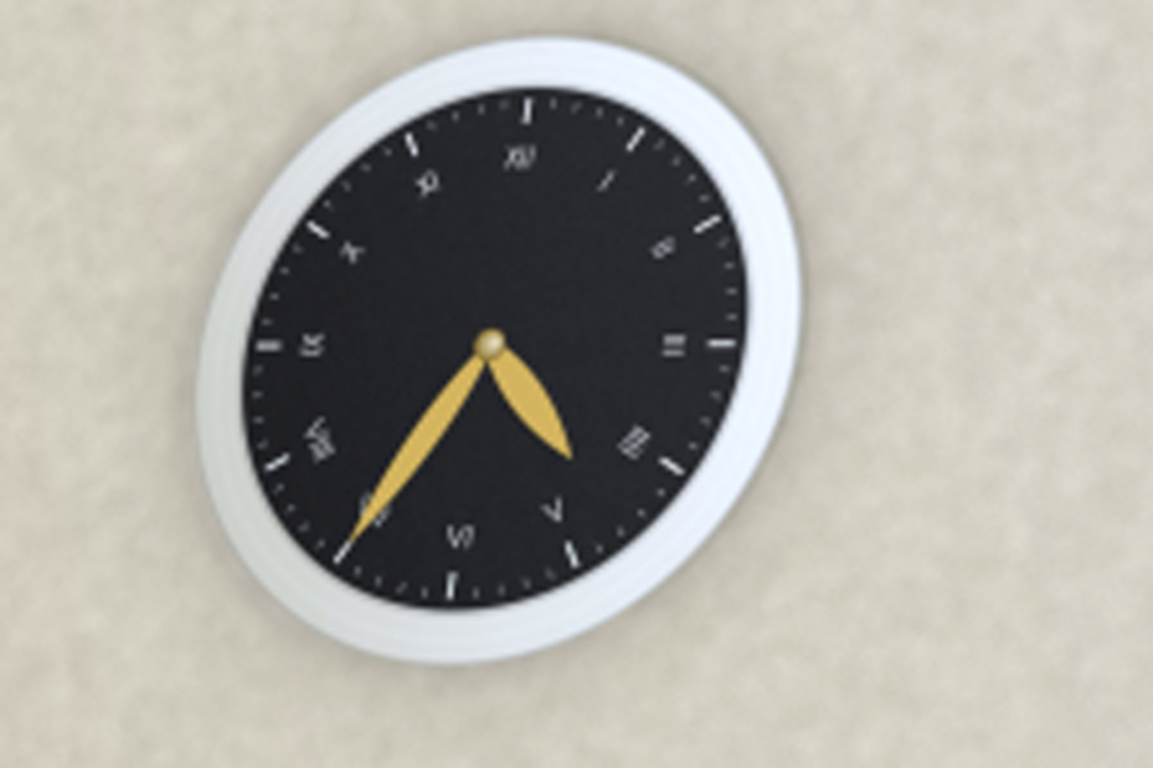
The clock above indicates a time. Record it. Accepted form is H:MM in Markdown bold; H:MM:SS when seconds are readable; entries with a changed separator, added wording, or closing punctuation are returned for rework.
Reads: **4:35**
